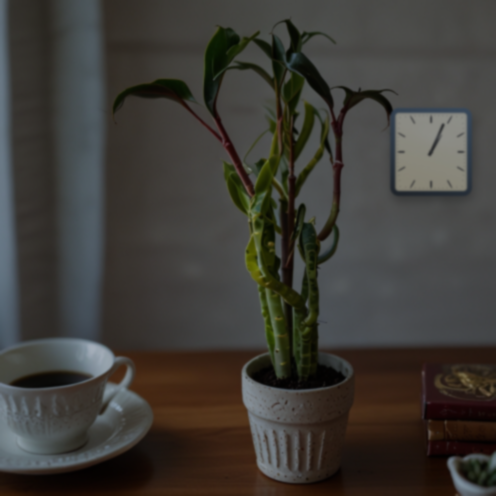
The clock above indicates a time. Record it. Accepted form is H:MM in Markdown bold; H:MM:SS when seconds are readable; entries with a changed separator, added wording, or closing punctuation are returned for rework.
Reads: **1:04**
